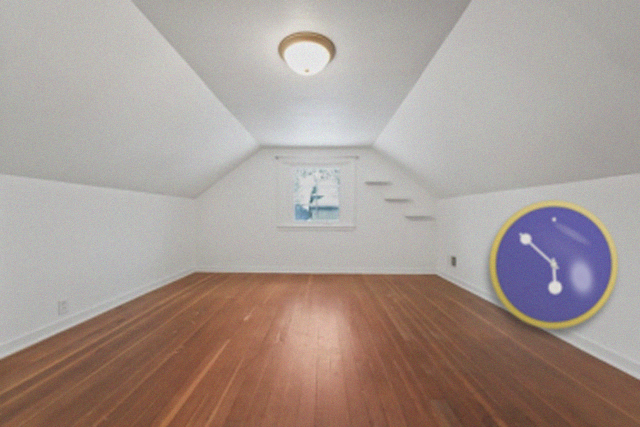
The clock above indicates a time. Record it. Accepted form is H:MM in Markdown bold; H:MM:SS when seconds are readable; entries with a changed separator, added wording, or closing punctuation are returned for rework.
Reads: **5:52**
